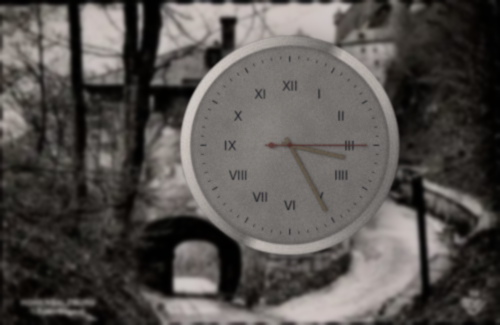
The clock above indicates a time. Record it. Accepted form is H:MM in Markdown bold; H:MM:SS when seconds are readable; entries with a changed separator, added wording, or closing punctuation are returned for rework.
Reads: **3:25:15**
